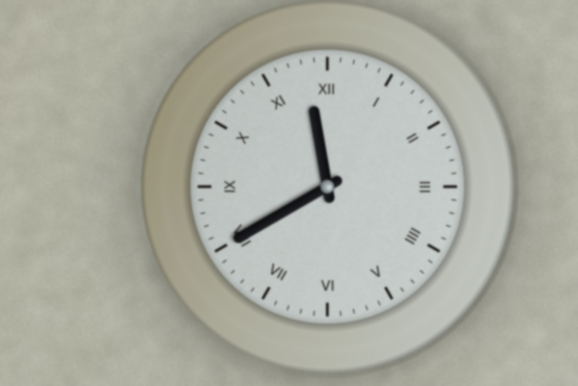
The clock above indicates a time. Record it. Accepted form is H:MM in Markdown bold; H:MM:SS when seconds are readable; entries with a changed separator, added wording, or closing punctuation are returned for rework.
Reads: **11:40**
